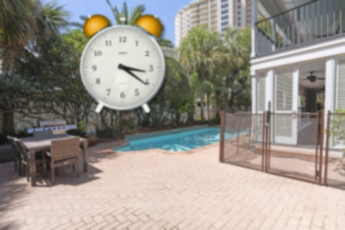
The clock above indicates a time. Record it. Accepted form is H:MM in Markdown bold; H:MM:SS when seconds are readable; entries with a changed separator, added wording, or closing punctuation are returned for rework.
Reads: **3:21**
